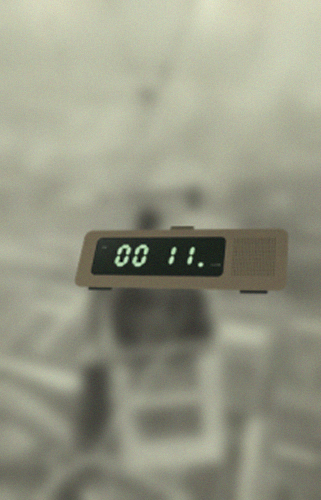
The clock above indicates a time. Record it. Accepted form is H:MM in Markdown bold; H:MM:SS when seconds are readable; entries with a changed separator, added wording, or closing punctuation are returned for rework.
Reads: **0:11**
